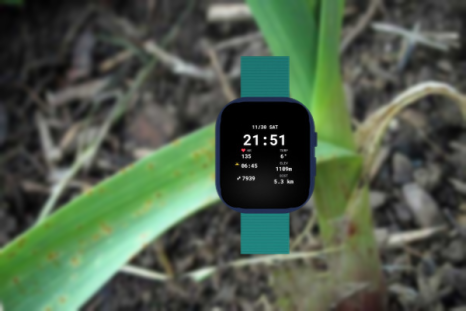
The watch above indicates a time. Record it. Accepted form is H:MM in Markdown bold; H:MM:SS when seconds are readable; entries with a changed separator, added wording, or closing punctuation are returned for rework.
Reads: **21:51**
